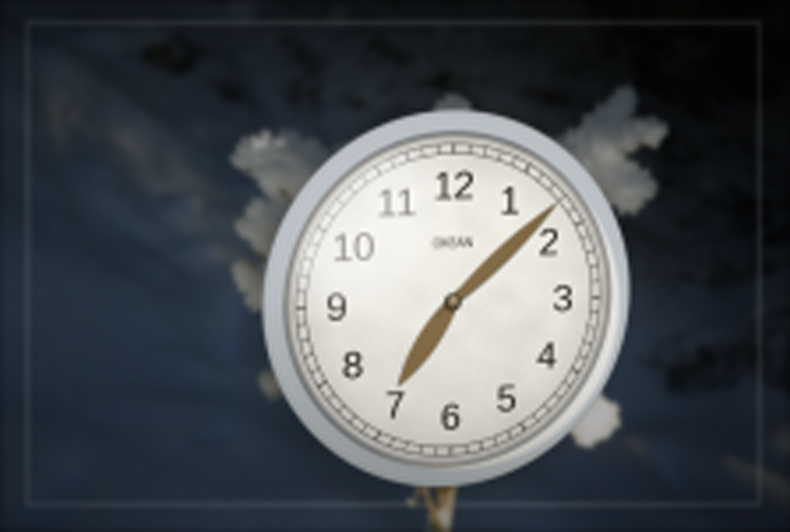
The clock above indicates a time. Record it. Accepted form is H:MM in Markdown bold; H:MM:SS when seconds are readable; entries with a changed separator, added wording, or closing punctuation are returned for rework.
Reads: **7:08**
